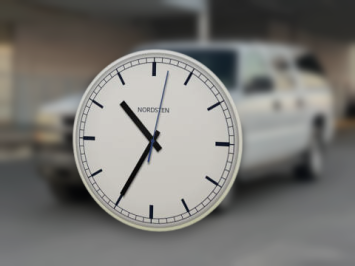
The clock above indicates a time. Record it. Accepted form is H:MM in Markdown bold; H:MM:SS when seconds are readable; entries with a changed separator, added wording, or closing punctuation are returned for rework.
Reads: **10:35:02**
